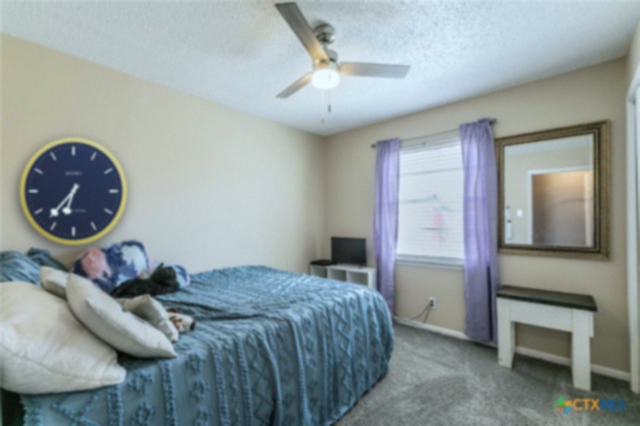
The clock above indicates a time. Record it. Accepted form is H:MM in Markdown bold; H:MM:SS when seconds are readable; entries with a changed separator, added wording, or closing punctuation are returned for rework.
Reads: **6:37**
